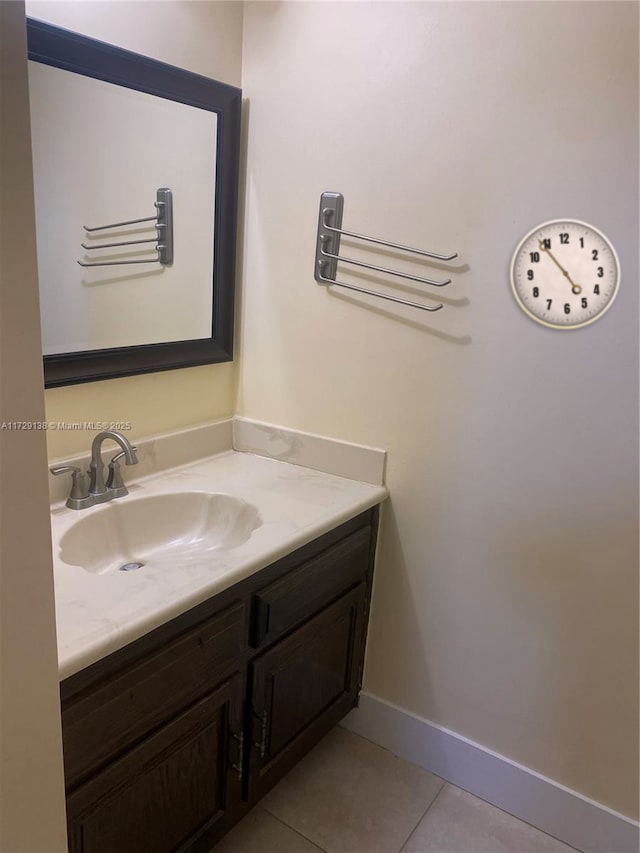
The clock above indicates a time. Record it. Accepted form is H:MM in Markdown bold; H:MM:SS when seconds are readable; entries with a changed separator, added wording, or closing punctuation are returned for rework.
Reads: **4:54**
